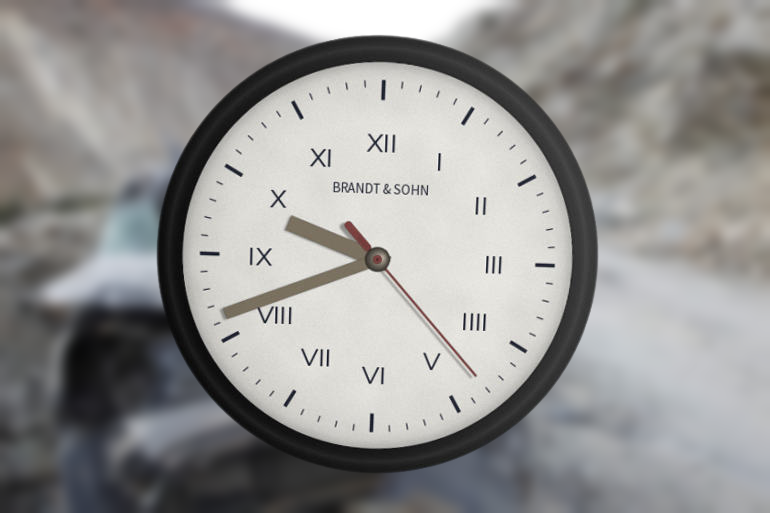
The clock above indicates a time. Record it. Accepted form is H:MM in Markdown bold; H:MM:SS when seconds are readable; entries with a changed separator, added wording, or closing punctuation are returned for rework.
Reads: **9:41:23**
